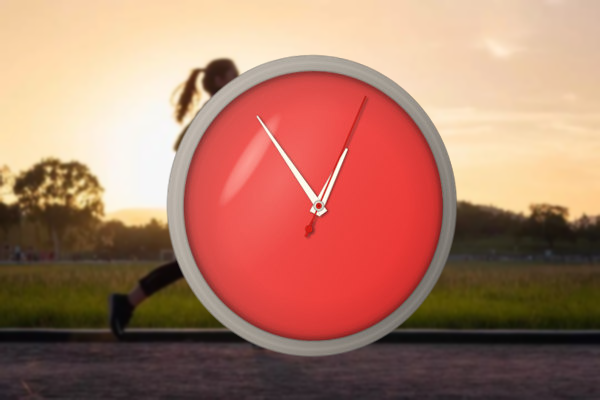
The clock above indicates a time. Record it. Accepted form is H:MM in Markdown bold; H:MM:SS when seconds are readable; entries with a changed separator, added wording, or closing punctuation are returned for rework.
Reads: **12:54:04**
